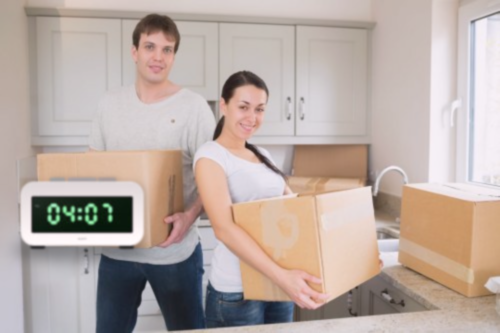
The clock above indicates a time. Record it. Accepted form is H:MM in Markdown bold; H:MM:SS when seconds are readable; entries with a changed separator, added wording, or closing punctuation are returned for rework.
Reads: **4:07**
